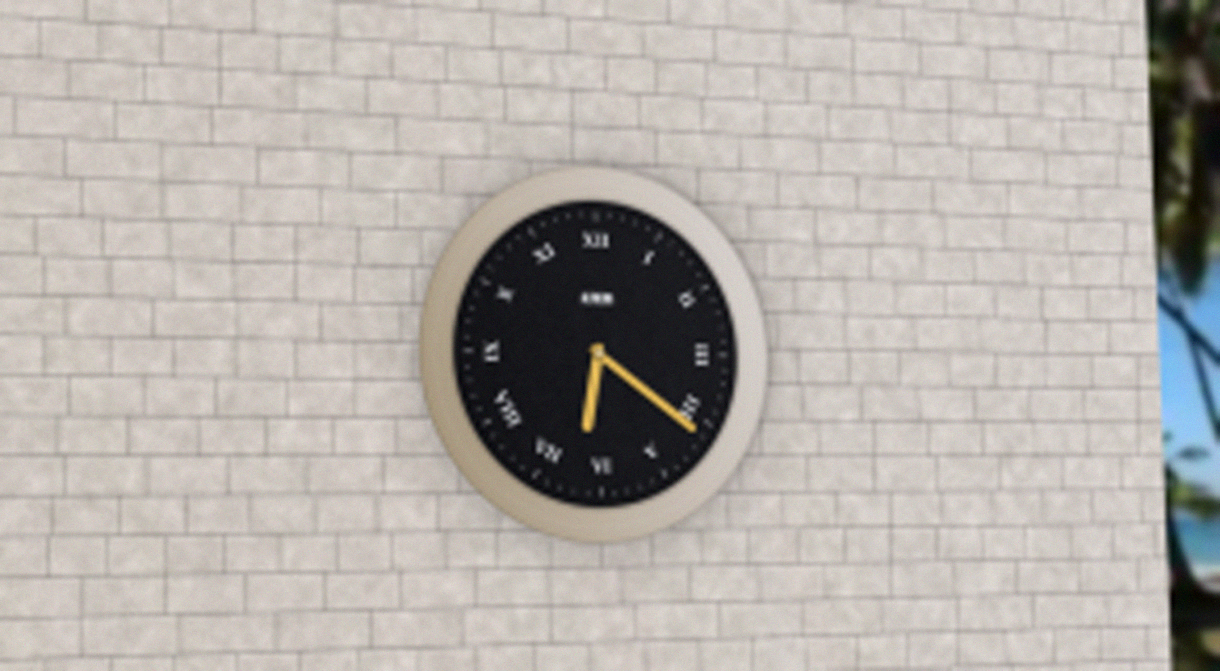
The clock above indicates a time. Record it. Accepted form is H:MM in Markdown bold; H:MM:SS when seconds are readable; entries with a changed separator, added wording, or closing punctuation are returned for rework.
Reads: **6:21**
